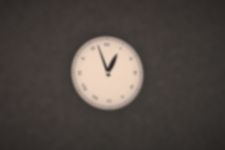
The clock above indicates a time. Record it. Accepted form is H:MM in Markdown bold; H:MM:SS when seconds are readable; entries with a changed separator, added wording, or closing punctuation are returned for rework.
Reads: **12:57**
